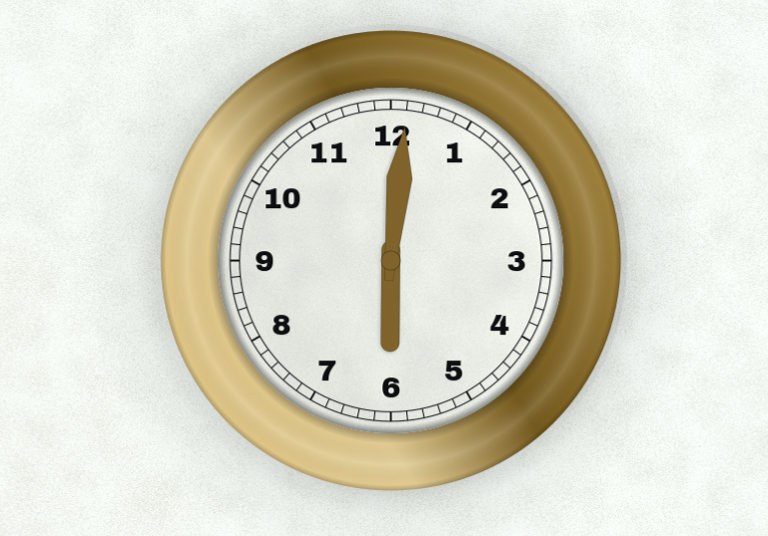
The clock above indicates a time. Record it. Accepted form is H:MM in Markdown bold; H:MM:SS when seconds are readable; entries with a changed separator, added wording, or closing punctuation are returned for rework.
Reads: **6:01**
